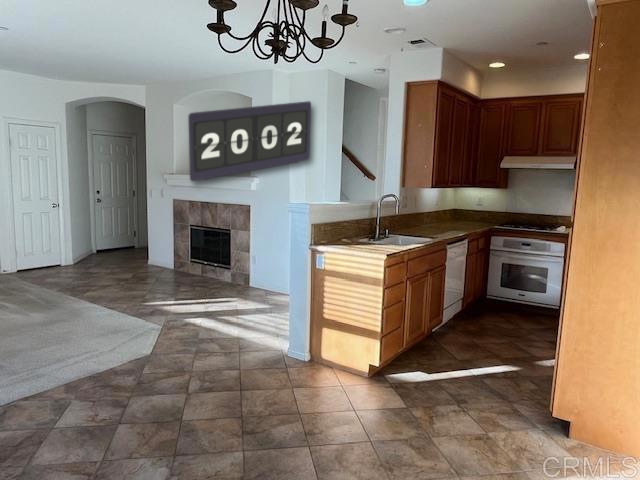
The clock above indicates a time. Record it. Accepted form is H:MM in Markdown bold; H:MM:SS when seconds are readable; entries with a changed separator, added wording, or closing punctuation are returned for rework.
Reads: **20:02**
